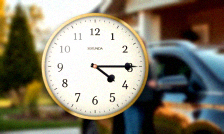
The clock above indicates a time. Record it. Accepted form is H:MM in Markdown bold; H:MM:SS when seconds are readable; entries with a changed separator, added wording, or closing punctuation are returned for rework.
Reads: **4:15**
